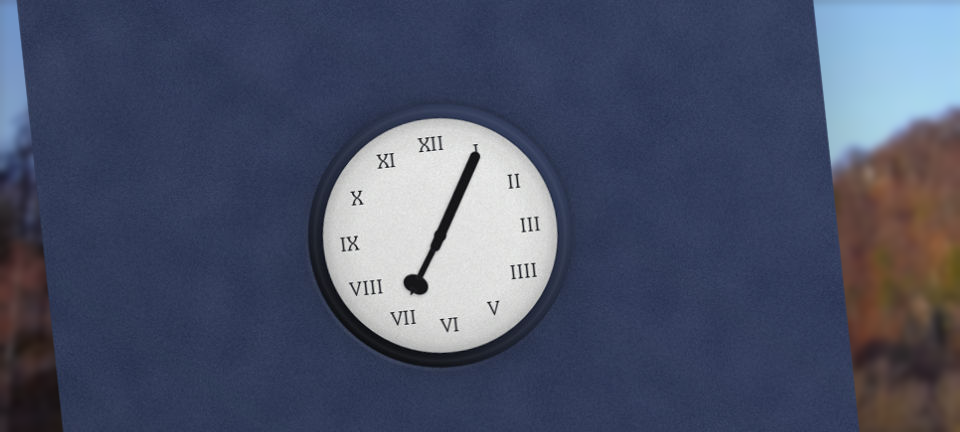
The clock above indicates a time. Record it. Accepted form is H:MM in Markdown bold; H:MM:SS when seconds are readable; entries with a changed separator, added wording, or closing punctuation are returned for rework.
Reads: **7:05**
